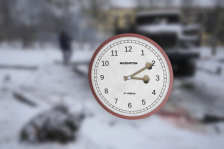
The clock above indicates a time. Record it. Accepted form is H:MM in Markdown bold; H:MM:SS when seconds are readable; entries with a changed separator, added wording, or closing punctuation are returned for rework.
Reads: **3:10**
